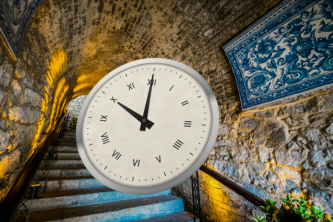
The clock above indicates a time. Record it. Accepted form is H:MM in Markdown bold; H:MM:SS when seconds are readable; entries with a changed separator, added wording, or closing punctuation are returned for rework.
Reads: **10:00**
